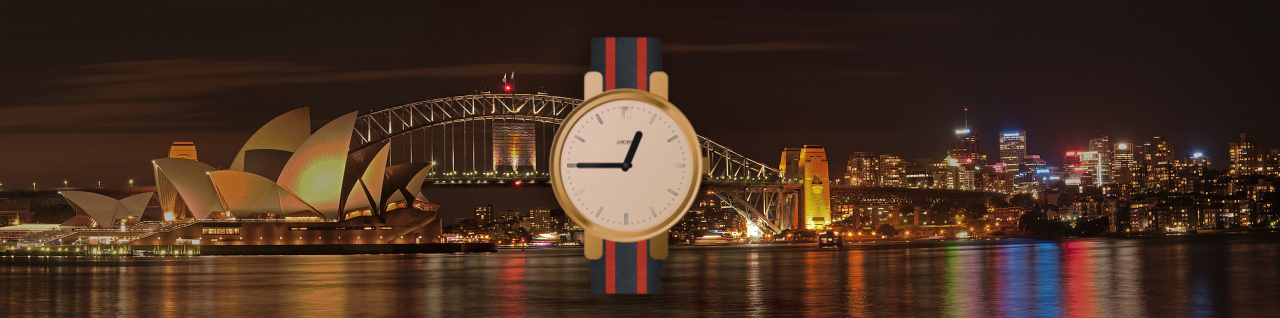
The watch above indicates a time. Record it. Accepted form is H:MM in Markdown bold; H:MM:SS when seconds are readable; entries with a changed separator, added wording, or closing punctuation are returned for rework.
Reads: **12:45**
